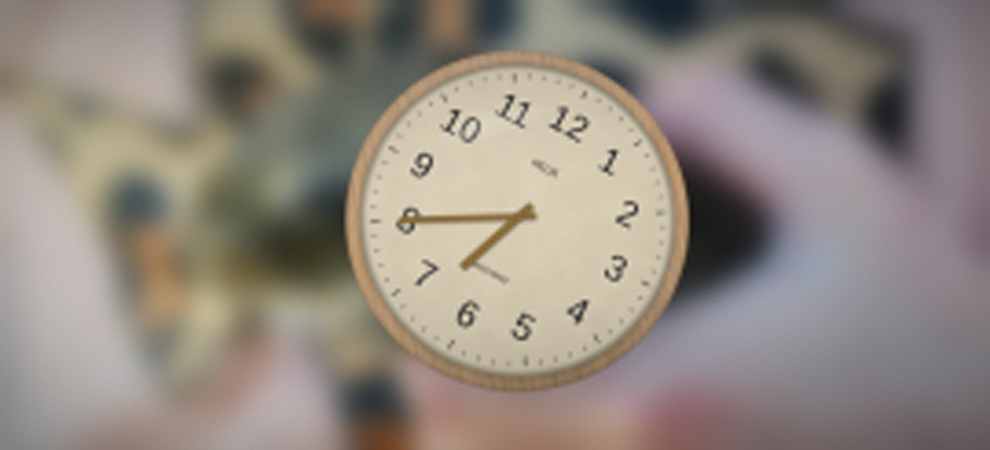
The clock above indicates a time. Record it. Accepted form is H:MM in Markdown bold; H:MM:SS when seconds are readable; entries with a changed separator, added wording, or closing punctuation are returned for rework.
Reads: **6:40**
